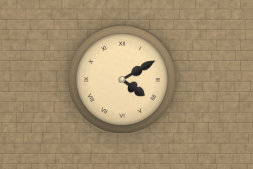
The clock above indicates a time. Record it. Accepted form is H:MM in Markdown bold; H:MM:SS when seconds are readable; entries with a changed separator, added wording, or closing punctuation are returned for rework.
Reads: **4:10**
